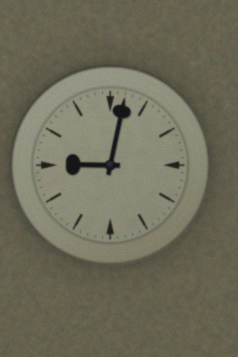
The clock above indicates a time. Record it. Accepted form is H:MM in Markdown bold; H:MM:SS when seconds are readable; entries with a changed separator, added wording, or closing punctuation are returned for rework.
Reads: **9:02**
